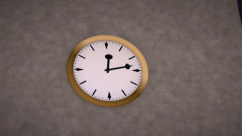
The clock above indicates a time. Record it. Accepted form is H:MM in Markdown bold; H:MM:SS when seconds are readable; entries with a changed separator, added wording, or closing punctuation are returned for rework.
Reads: **12:13**
